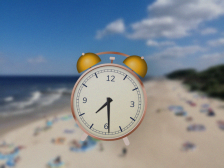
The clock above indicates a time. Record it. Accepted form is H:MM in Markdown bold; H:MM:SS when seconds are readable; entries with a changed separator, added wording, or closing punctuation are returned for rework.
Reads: **7:29**
